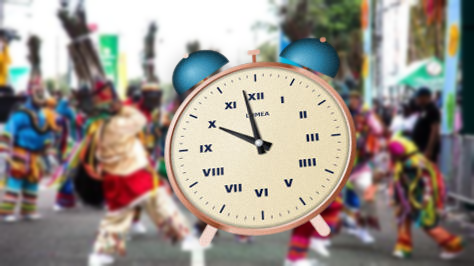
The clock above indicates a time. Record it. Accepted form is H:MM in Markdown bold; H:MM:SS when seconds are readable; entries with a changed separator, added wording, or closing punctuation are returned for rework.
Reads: **9:58**
